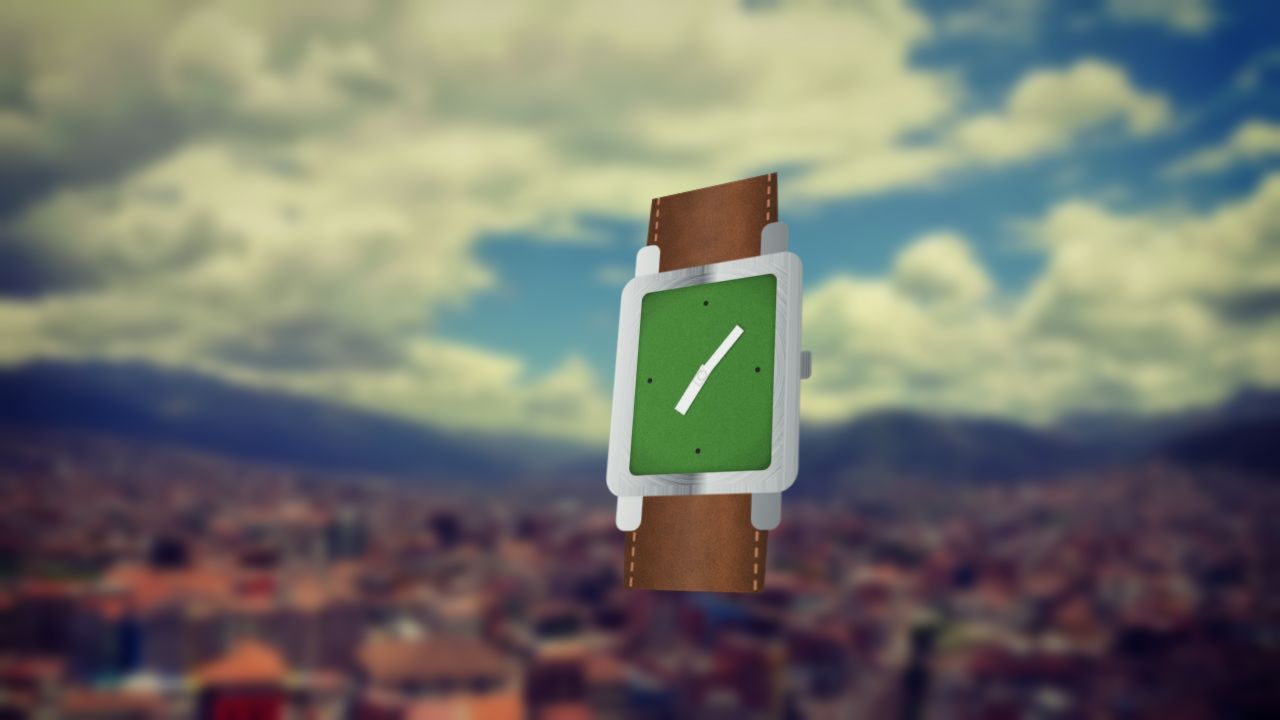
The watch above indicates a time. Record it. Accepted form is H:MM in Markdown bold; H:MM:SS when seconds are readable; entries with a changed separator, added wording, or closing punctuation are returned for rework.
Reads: **7:07**
